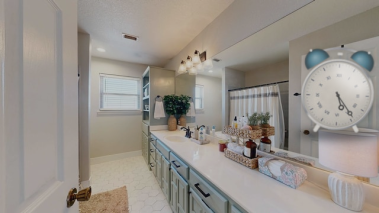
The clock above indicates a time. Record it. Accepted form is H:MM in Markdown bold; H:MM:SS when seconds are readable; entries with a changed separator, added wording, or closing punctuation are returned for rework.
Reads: **5:24**
